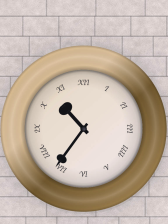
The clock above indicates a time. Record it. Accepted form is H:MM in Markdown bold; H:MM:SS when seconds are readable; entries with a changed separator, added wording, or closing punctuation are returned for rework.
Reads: **10:36**
